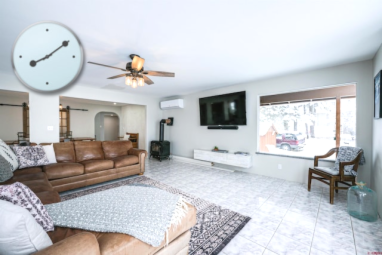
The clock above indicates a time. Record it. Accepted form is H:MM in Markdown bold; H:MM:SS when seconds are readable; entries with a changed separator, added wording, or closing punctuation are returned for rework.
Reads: **8:09**
